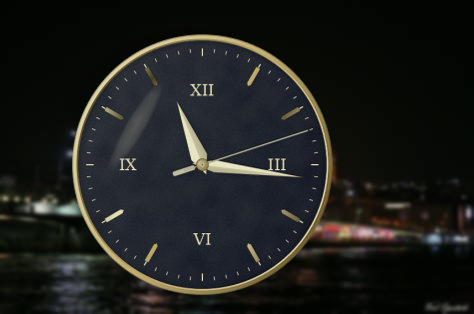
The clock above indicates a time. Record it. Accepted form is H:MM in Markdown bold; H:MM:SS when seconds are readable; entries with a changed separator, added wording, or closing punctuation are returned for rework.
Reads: **11:16:12**
